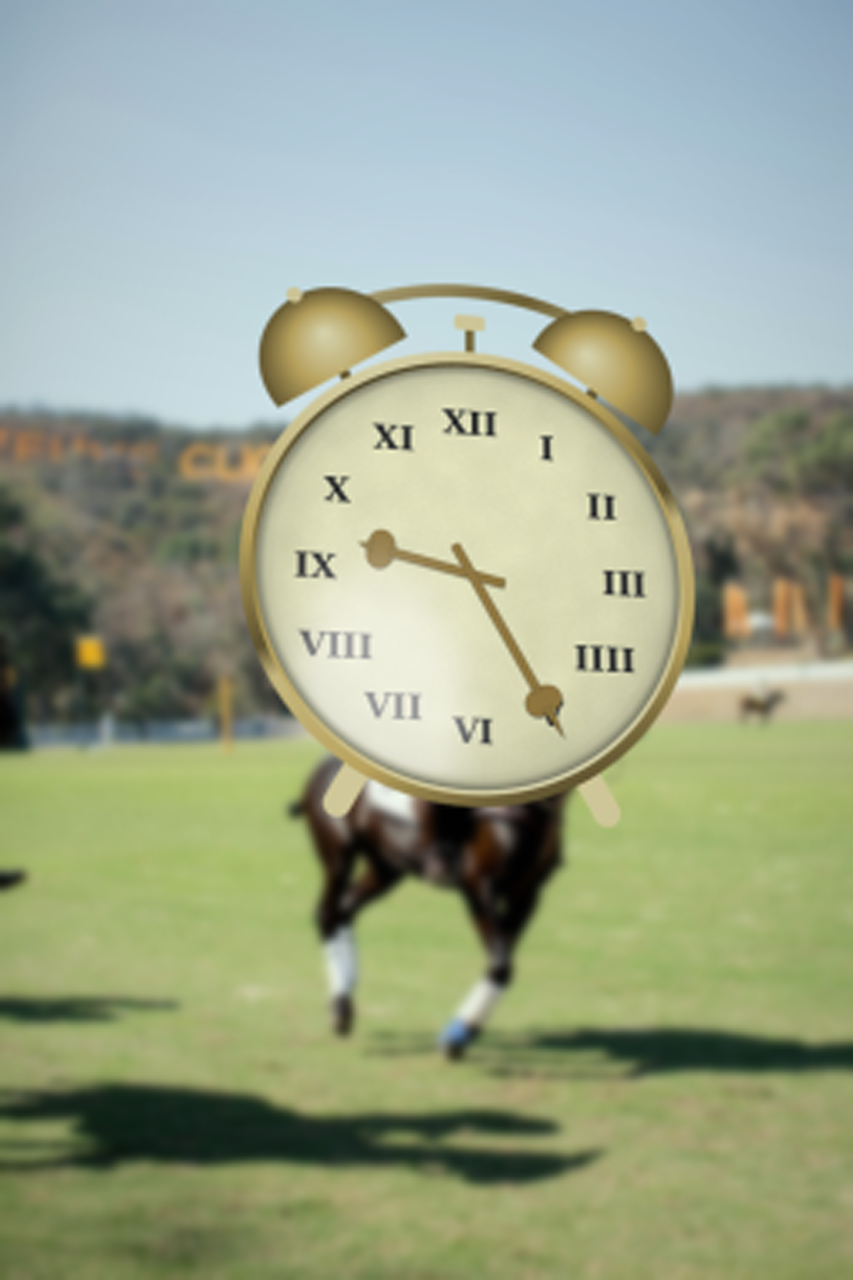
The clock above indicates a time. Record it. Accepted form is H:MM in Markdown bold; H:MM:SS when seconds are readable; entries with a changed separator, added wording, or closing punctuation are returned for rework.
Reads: **9:25**
